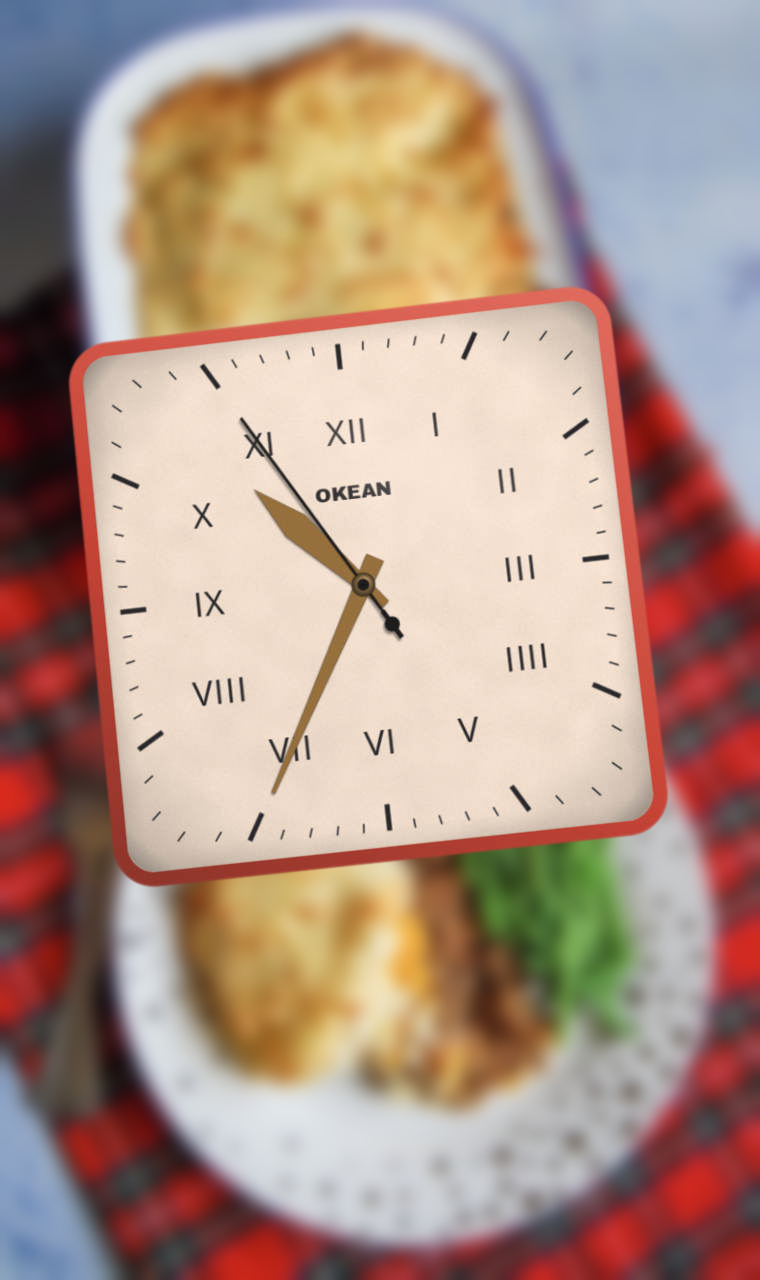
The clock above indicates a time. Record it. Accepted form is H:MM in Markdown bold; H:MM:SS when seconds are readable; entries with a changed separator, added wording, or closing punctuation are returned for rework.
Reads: **10:34:55**
